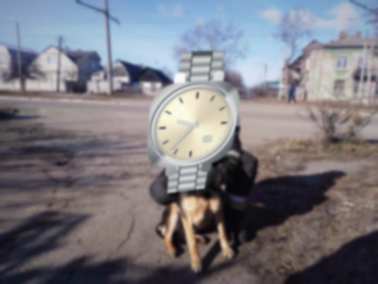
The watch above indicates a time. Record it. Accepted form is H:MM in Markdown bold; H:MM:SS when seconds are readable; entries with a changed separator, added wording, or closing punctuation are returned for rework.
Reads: **9:37**
